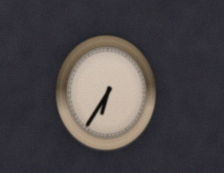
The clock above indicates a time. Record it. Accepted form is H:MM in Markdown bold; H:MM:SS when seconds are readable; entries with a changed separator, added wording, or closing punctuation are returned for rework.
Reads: **6:36**
